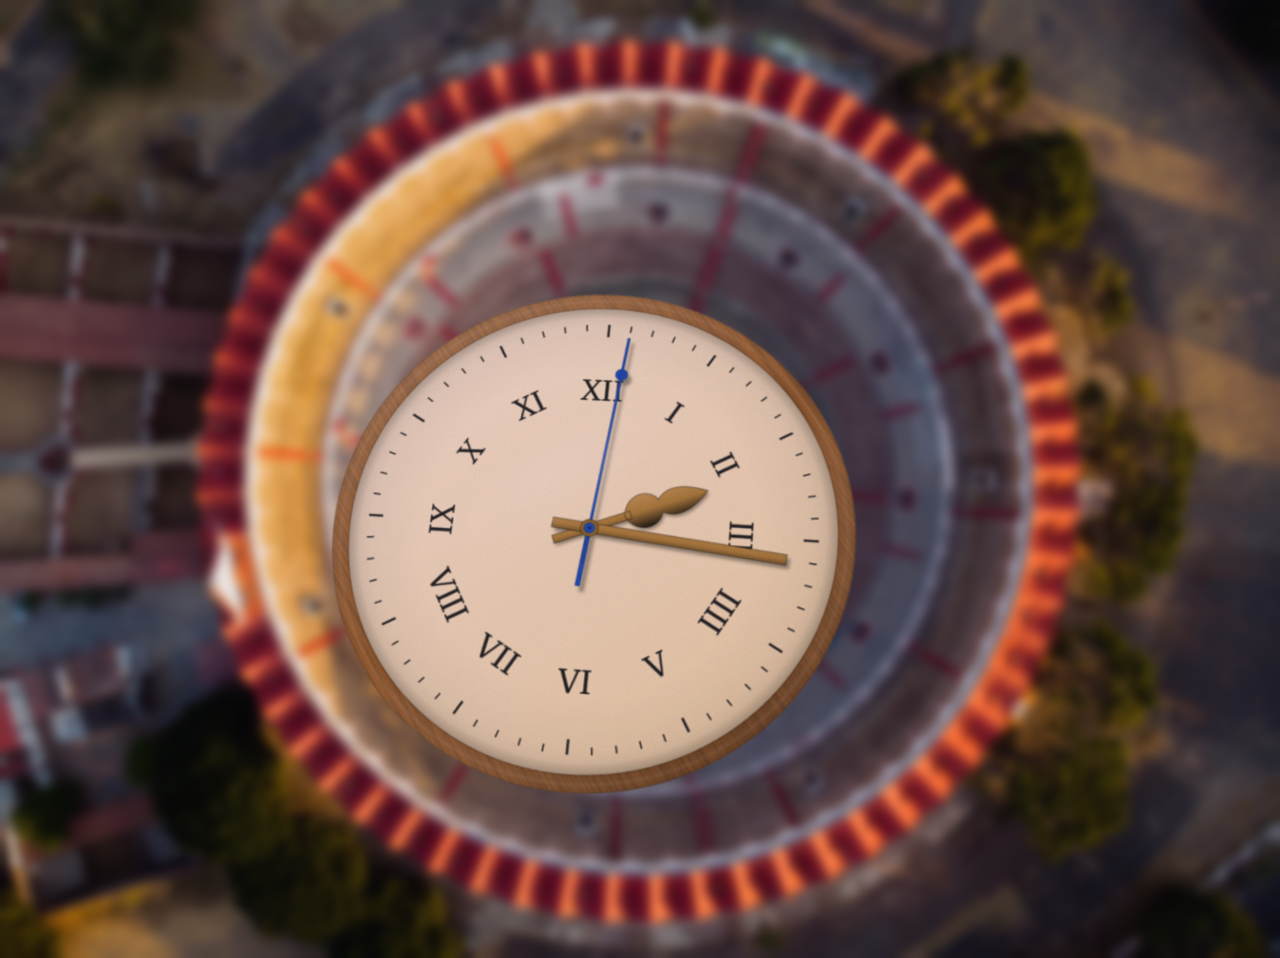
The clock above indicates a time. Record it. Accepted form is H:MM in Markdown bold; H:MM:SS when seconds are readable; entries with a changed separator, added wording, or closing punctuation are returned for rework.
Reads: **2:16:01**
